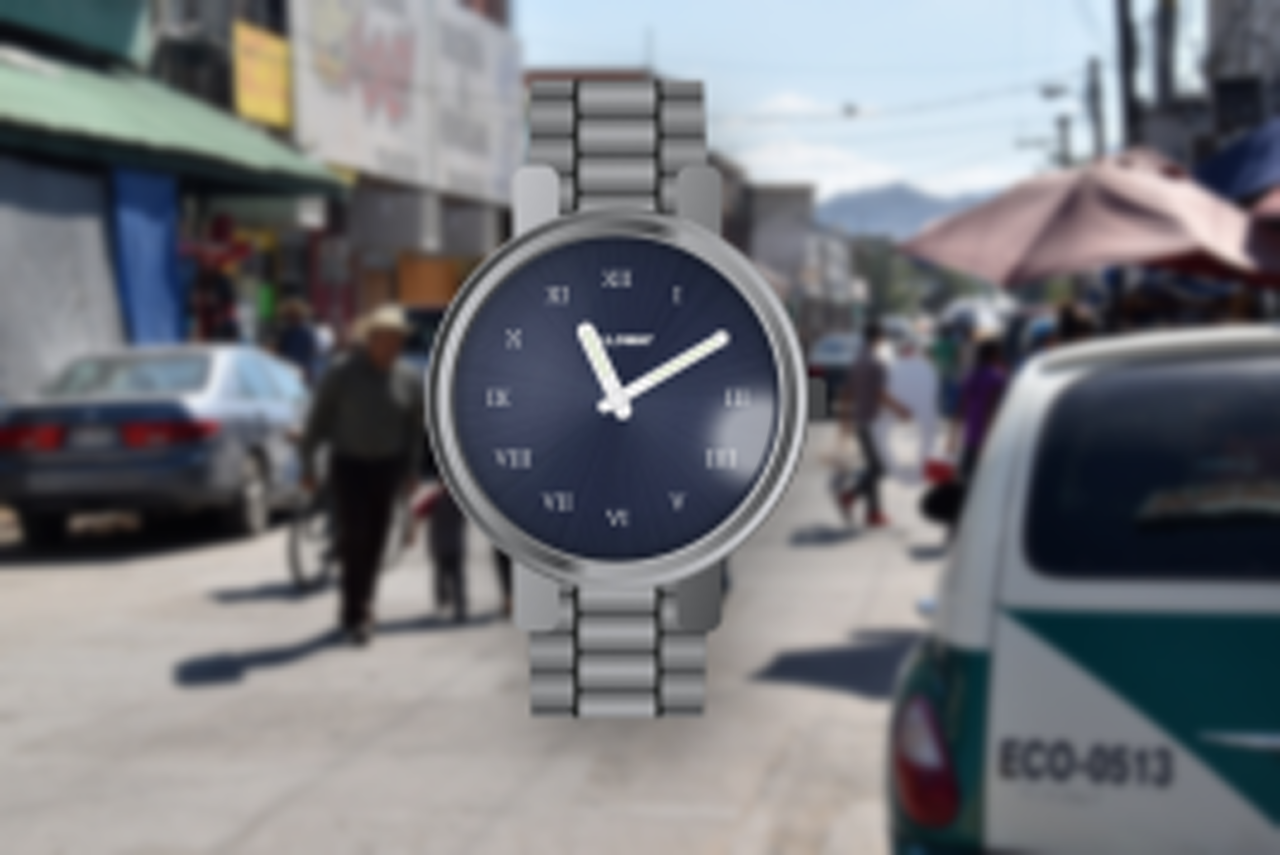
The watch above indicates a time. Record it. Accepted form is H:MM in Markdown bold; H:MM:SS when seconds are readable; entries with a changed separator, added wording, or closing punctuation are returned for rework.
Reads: **11:10**
